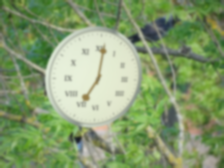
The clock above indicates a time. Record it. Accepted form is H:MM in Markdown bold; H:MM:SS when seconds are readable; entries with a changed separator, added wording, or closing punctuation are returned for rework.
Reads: **7:01**
